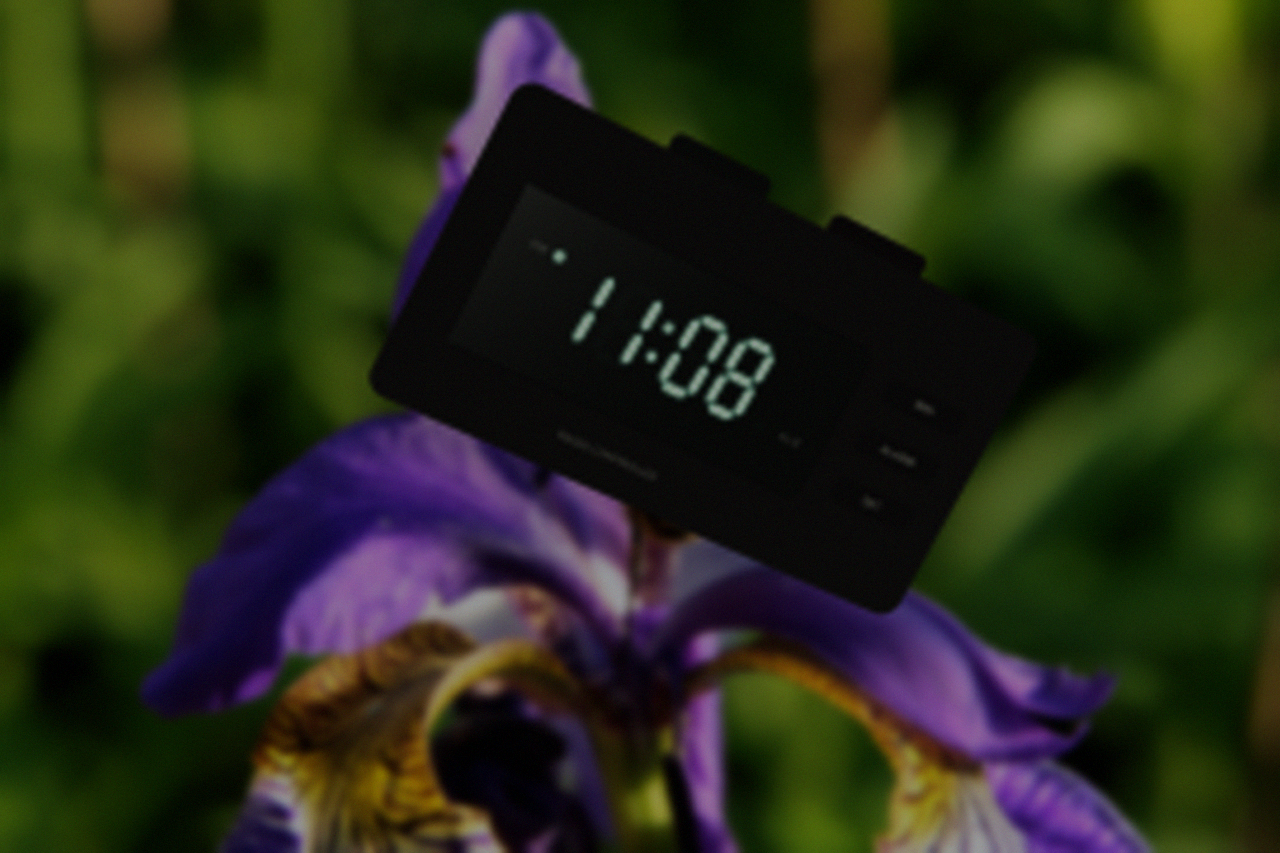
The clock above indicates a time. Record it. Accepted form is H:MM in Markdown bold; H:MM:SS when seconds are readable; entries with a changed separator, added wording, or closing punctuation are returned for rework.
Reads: **11:08**
